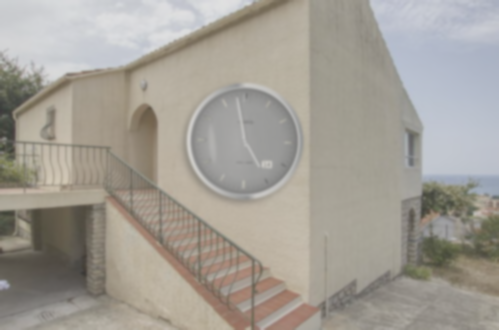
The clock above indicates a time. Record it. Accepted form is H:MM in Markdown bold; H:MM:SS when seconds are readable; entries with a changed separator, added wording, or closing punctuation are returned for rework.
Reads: **4:58**
